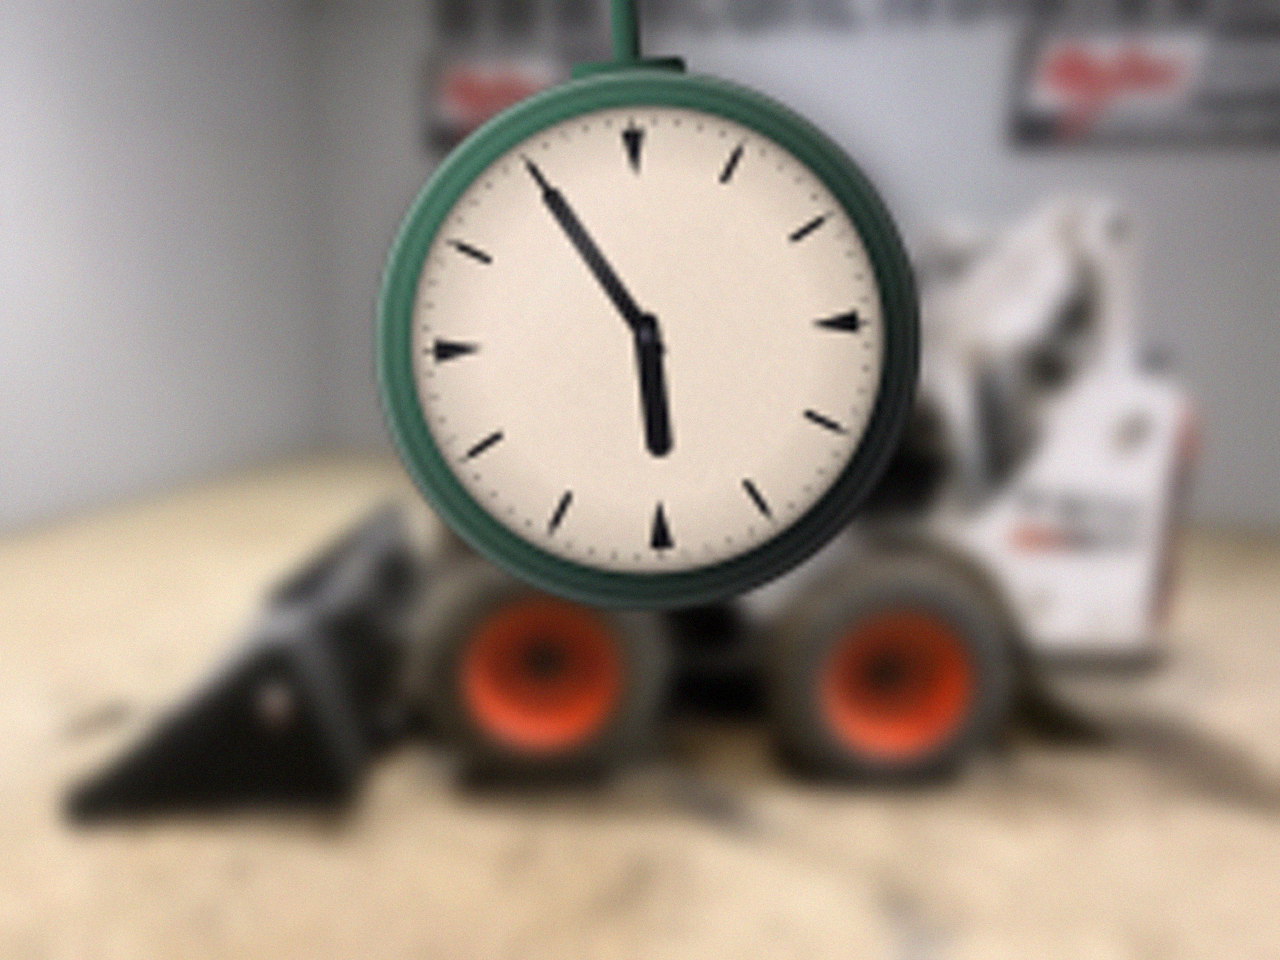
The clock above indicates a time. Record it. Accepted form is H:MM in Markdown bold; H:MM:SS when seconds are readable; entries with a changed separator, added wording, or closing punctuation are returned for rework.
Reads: **5:55**
